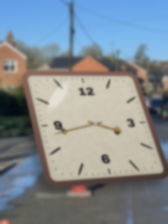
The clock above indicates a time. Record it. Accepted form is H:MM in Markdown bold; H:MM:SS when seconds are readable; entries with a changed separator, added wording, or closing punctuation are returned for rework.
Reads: **3:43**
